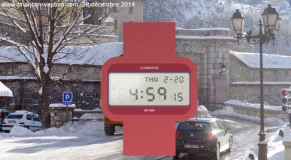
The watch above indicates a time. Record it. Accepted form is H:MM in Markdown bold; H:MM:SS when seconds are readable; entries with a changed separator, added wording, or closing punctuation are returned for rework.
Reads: **4:59:15**
